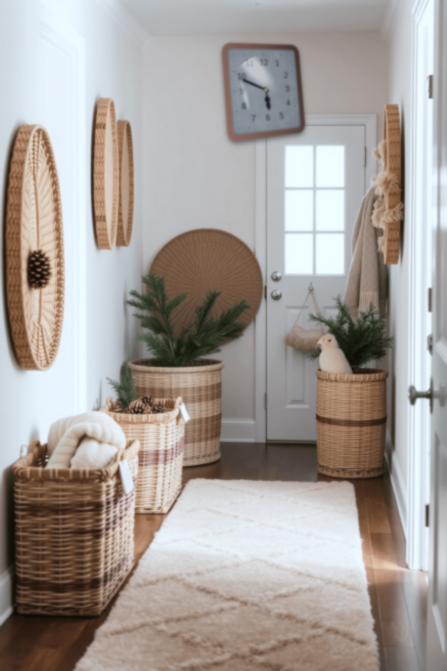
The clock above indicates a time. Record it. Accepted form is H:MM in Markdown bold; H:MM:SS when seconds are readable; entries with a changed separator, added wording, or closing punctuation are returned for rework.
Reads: **5:49**
